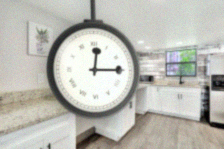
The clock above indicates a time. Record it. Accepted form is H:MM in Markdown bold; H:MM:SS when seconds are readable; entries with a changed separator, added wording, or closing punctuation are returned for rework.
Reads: **12:15**
